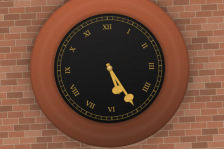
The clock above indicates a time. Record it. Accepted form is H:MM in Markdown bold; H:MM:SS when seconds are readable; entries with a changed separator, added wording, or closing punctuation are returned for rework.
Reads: **5:25**
